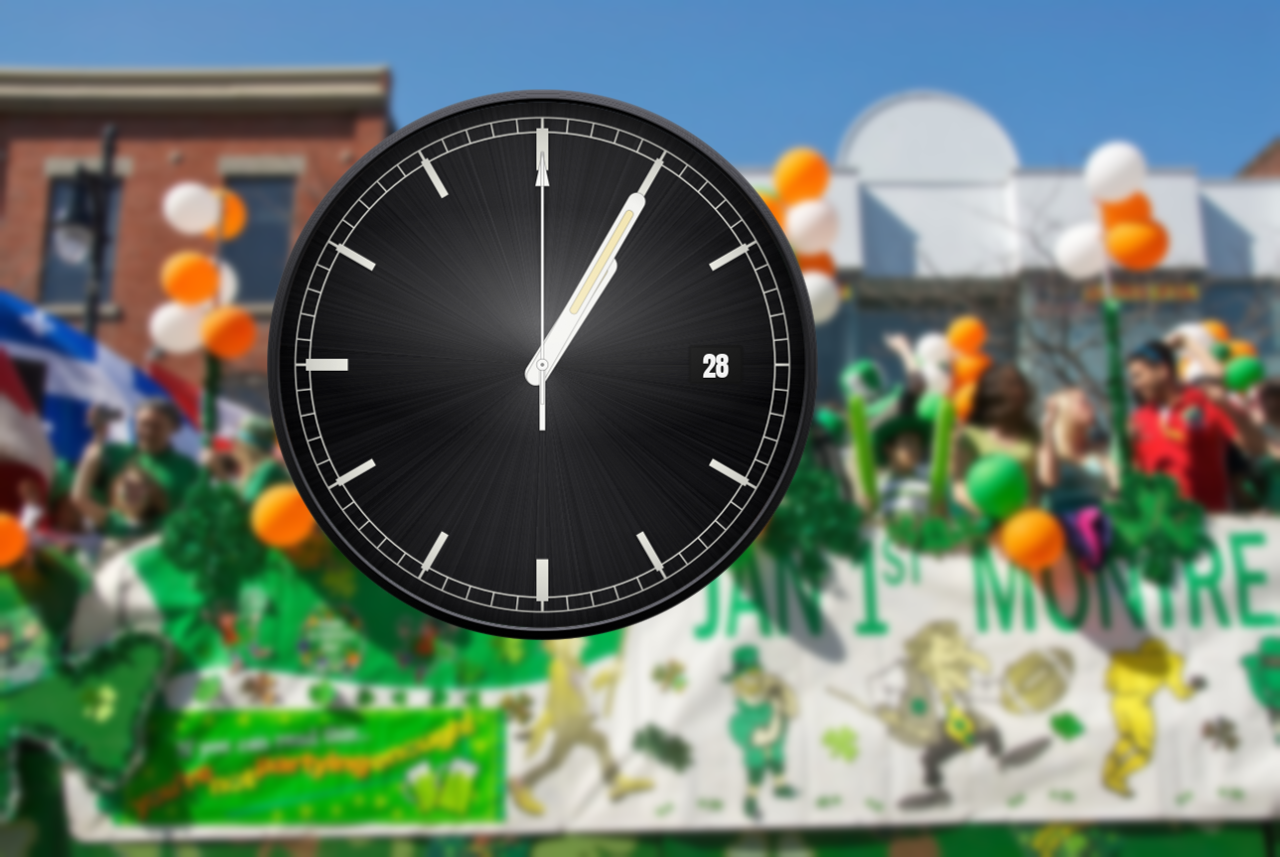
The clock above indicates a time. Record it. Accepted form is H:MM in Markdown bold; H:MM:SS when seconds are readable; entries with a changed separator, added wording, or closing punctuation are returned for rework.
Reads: **1:05:00**
